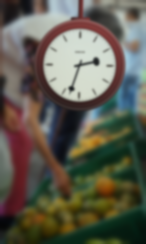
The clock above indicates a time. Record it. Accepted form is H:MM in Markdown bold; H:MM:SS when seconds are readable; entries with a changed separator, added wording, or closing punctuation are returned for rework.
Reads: **2:33**
